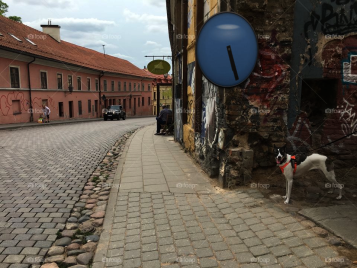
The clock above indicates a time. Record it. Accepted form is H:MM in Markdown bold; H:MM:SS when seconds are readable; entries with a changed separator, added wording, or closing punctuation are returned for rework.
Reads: **5:27**
